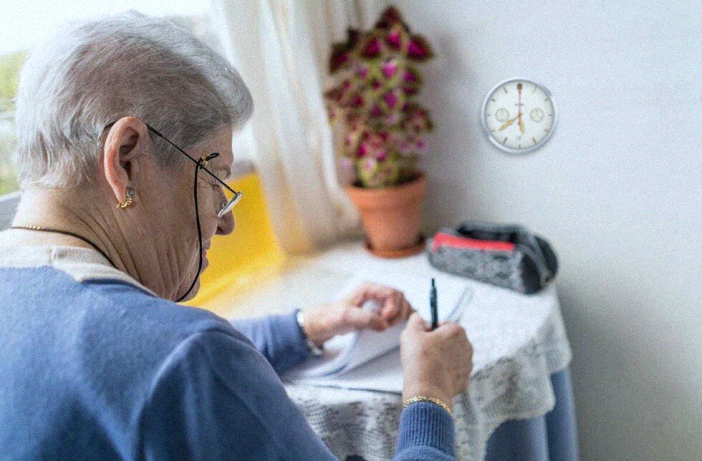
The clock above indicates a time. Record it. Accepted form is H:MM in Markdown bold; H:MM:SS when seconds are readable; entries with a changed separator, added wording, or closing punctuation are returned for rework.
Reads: **5:39**
